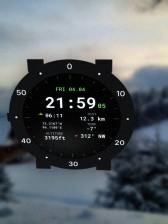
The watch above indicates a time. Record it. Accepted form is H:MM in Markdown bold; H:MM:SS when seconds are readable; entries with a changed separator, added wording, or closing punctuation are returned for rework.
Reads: **21:59**
